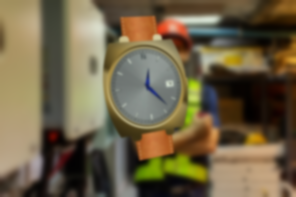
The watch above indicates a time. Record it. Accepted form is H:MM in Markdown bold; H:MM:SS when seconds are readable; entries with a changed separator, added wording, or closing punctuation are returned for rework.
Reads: **12:23**
